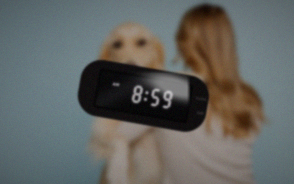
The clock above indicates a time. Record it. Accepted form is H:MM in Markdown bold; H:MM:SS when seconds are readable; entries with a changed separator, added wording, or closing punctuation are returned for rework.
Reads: **8:59**
